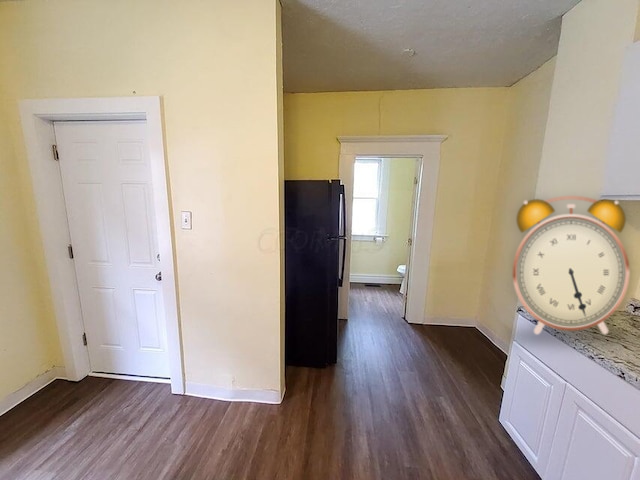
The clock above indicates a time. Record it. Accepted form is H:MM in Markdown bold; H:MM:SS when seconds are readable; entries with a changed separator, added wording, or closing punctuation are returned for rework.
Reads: **5:27**
